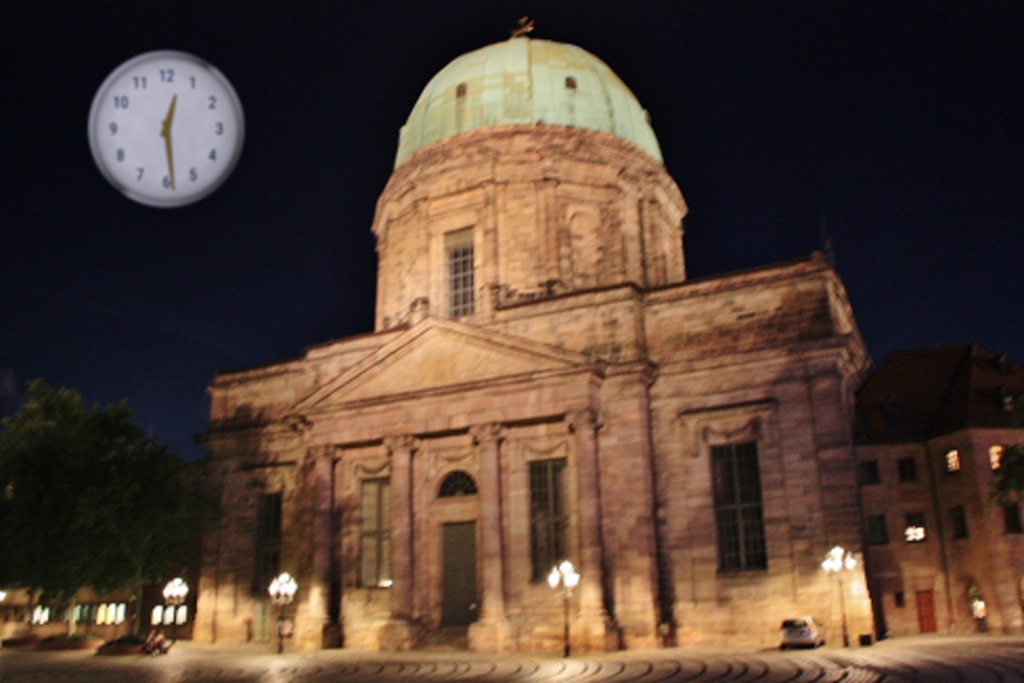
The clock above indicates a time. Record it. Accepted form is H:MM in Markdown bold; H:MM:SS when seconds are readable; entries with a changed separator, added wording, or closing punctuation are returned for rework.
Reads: **12:29**
